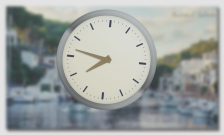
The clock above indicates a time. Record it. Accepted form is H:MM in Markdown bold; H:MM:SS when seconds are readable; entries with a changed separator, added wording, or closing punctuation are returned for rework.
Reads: **7:47**
